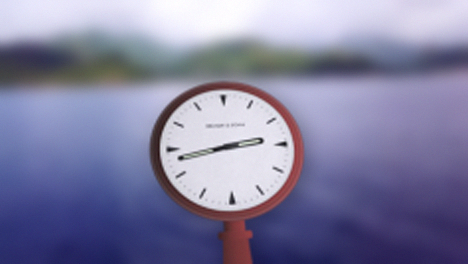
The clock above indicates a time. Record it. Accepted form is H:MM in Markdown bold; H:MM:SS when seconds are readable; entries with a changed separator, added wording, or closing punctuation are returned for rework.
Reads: **2:43**
